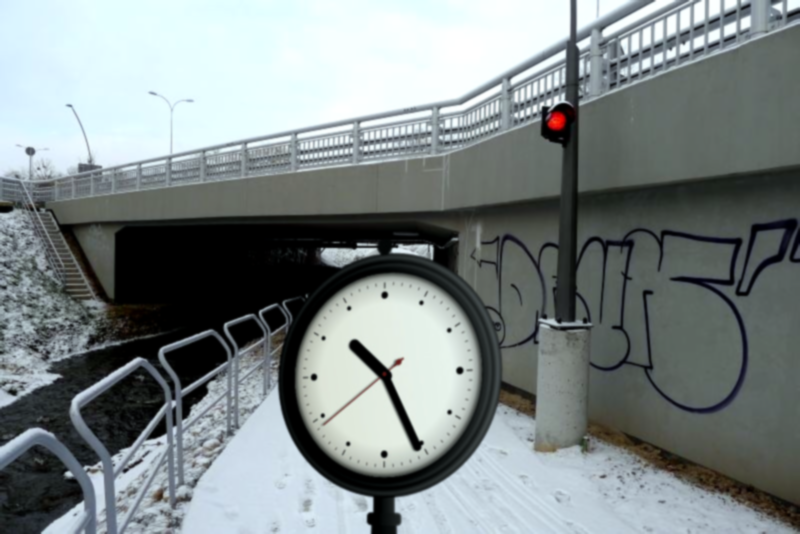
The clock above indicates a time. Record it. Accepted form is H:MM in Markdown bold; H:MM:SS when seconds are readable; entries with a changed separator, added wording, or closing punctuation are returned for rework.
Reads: **10:25:39**
